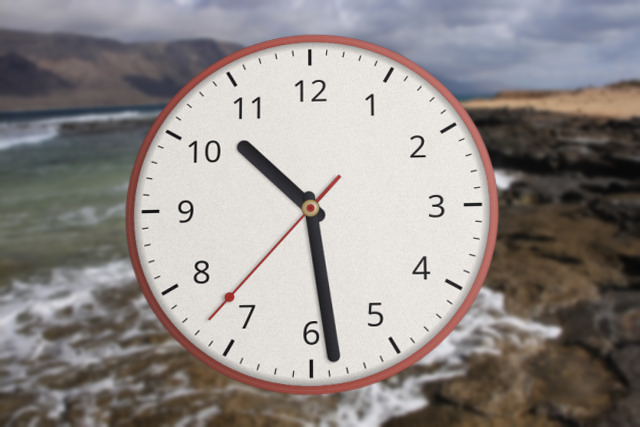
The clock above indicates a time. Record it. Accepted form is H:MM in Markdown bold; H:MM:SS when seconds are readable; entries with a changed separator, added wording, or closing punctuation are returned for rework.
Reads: **10:28:37**
